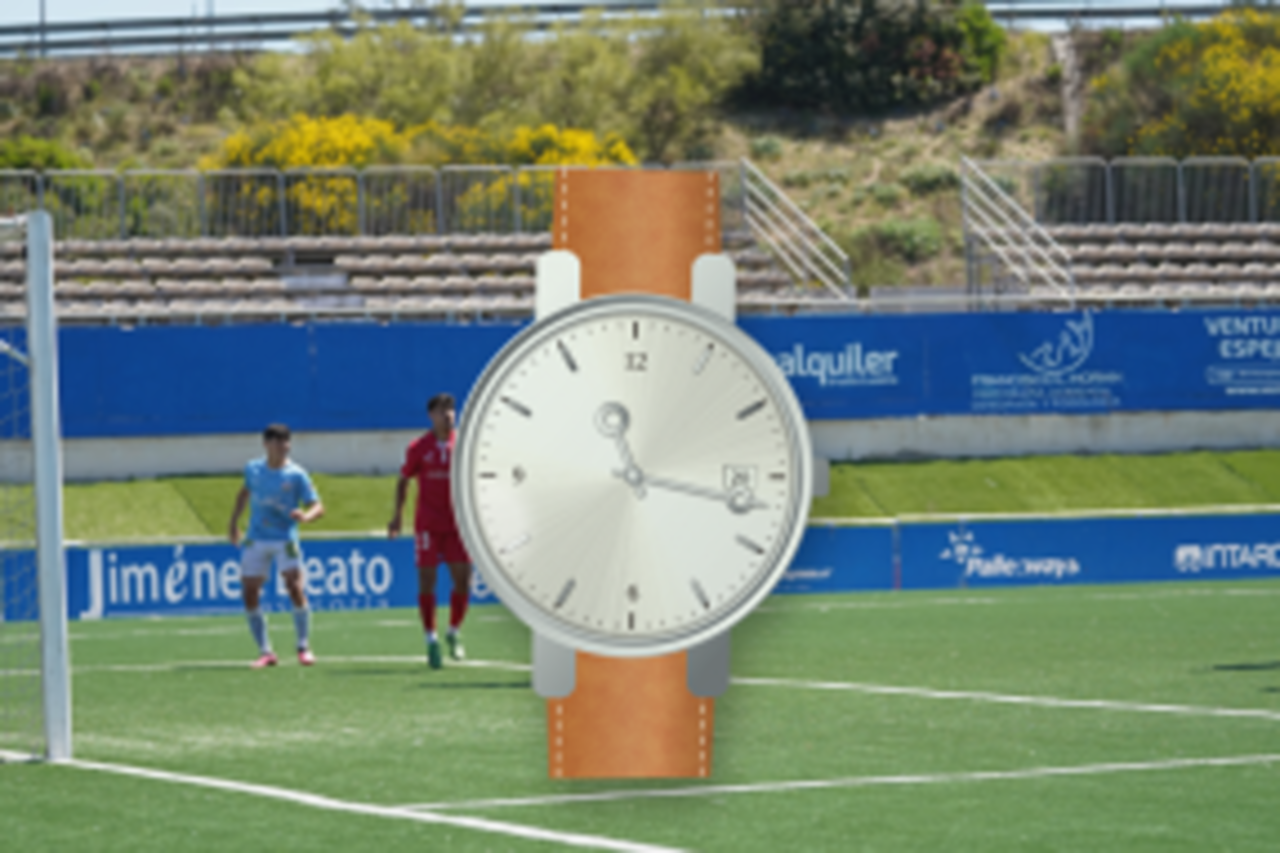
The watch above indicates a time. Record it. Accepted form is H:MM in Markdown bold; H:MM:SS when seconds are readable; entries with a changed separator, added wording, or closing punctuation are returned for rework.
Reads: **11:17**
